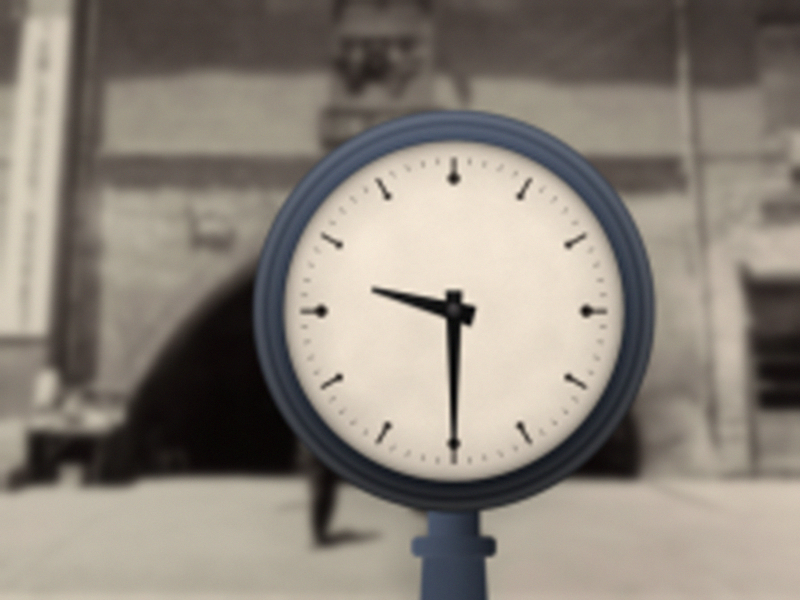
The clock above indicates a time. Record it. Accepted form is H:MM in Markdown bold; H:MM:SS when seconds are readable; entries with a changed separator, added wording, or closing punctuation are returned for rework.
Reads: **9:30**
